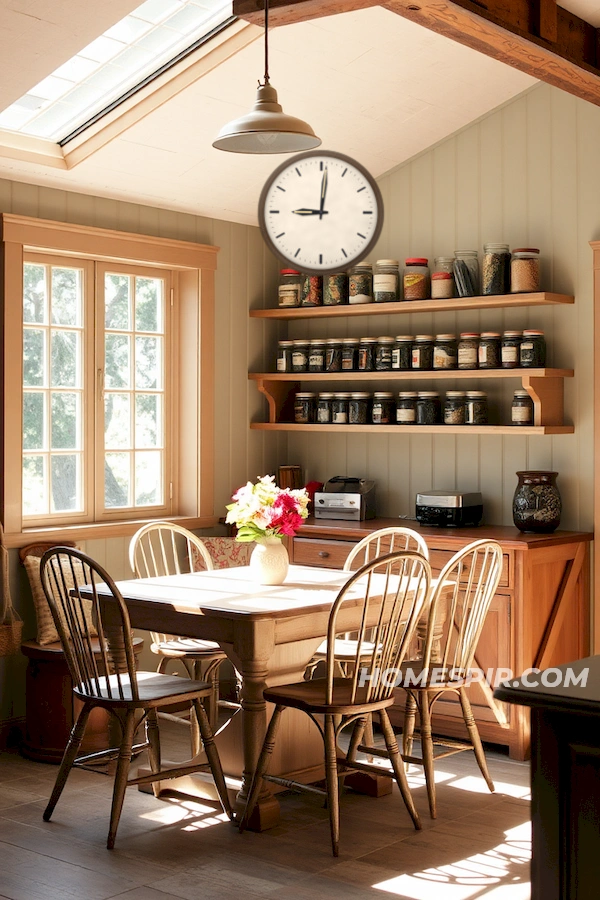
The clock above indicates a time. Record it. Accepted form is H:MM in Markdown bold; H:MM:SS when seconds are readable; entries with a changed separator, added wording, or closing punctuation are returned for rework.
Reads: **9:01**
